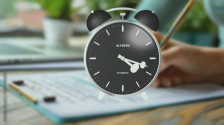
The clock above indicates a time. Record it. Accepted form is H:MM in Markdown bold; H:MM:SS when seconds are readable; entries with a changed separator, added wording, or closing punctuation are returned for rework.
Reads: **4:18**
